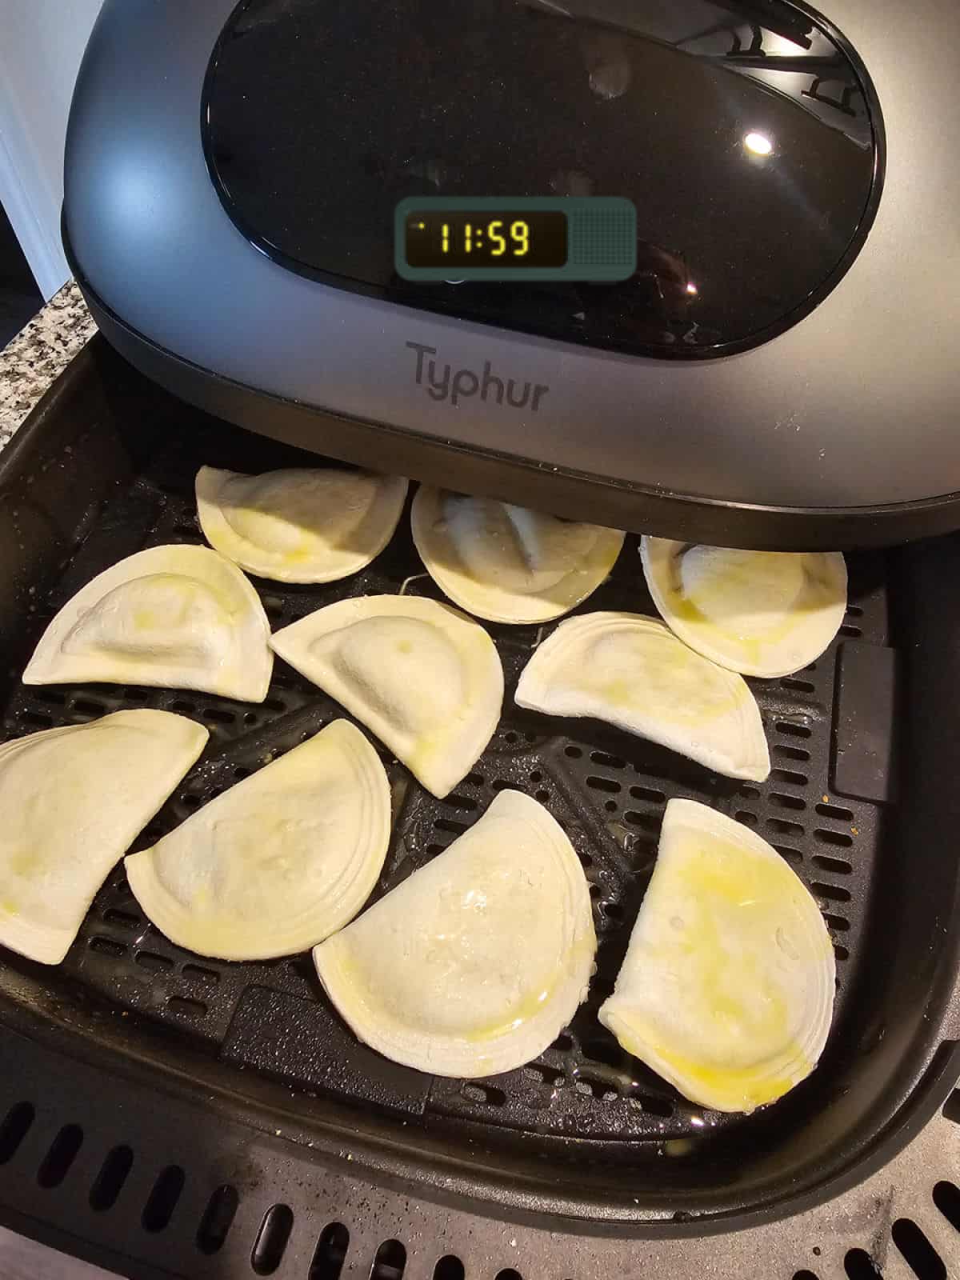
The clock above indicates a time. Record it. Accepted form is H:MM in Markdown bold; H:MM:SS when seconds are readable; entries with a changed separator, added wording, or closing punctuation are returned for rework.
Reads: **11:59**
